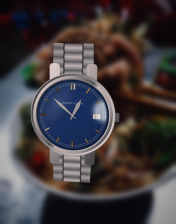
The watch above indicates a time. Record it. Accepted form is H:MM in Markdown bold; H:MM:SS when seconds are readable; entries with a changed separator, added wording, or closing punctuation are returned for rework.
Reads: **12:52**
